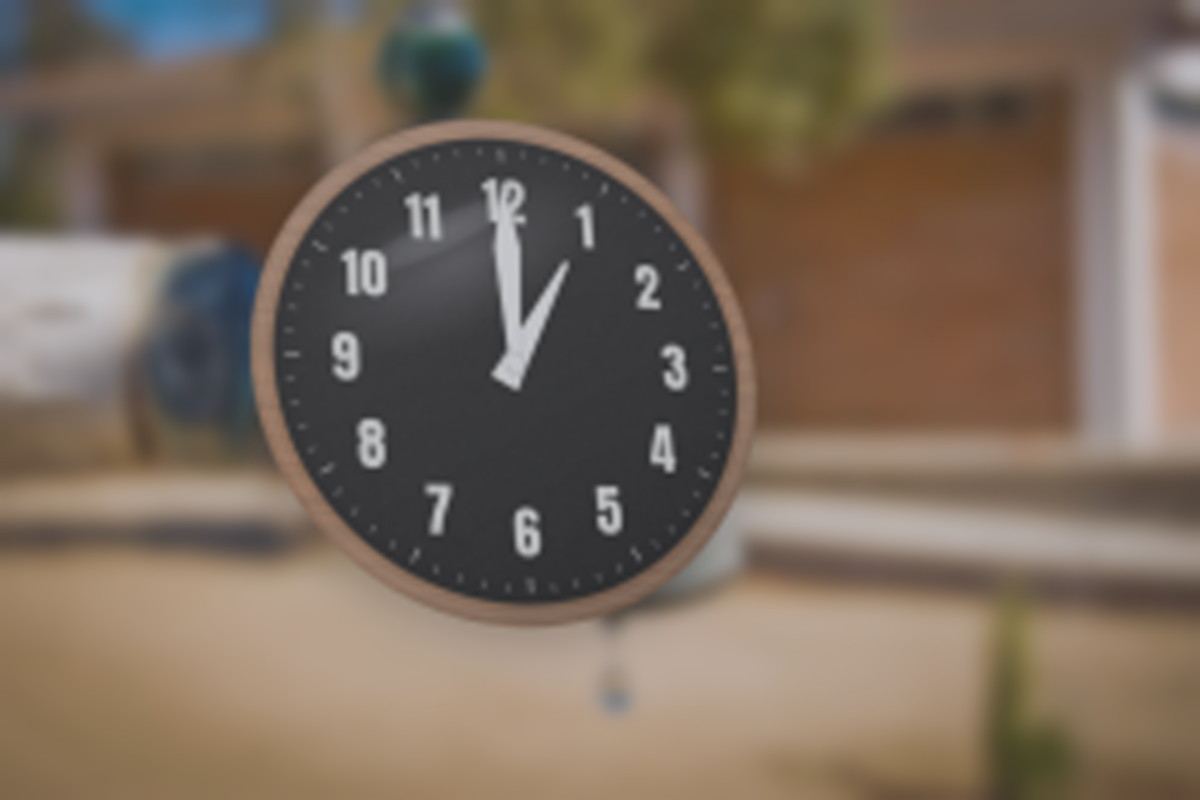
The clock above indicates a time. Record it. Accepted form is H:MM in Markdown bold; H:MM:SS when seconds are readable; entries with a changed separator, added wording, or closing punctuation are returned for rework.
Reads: **1:00**
